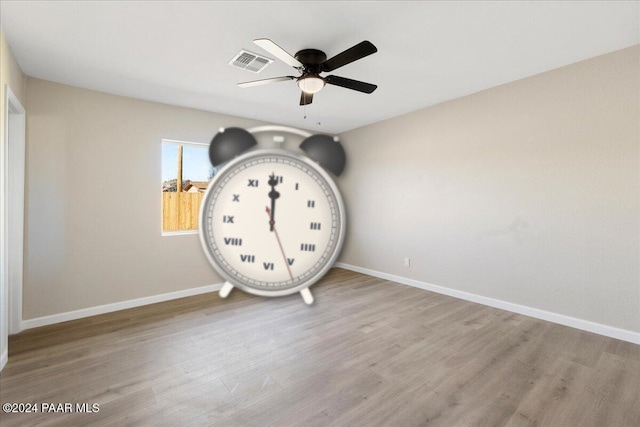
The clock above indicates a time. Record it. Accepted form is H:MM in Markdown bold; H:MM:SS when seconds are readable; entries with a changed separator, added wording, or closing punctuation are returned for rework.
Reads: **11:59:26**
